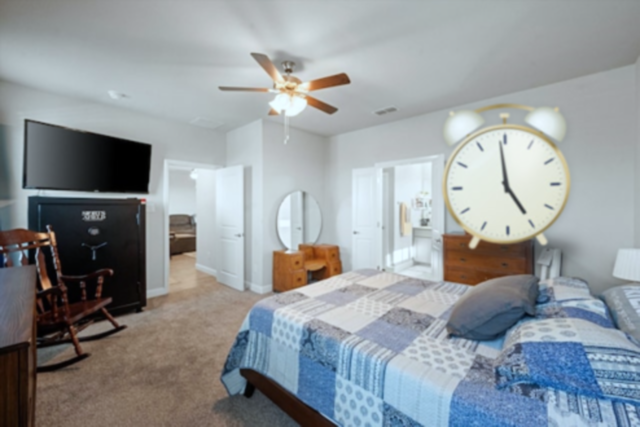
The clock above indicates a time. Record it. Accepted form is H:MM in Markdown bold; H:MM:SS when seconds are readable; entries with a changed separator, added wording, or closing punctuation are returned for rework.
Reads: **4:59**
